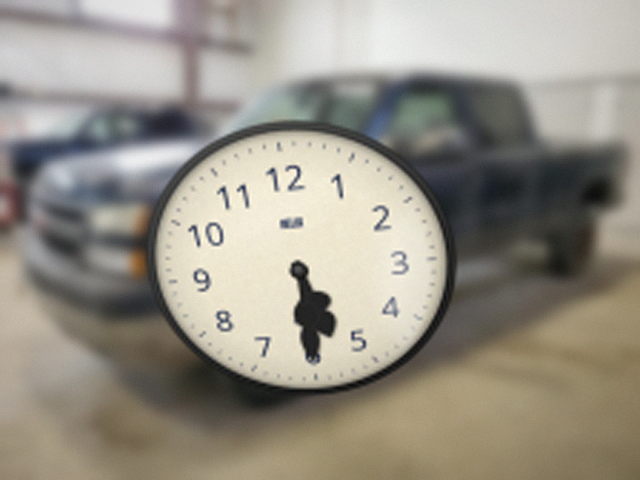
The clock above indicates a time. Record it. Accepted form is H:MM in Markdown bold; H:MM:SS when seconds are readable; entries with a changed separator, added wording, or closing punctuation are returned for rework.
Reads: **5:30**
